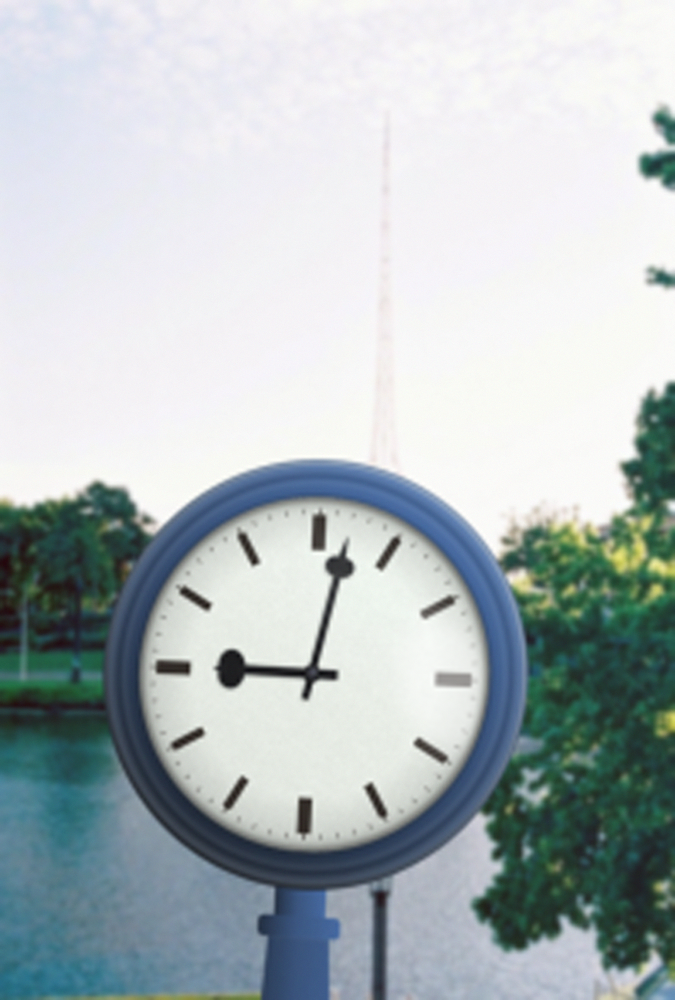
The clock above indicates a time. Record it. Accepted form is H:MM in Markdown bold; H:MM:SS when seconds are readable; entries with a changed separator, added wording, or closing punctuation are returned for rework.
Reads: **9:02**
